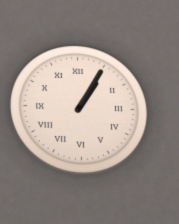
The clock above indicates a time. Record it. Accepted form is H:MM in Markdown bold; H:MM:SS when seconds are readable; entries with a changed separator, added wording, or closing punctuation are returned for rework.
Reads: **1:05**
